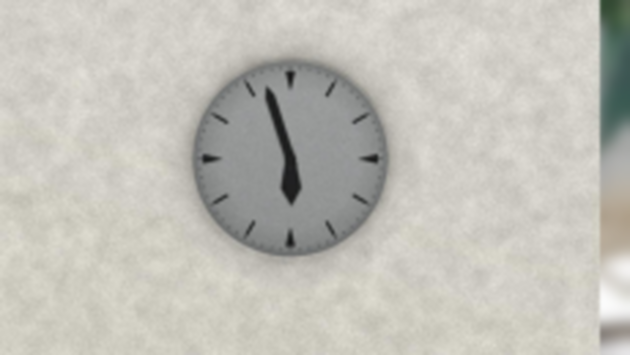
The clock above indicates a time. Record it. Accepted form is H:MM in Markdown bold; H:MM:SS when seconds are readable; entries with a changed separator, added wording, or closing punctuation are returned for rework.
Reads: **5:57**
